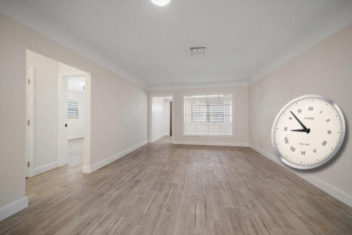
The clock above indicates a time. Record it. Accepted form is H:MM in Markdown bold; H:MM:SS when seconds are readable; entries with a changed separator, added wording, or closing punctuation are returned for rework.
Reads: **8:52**
